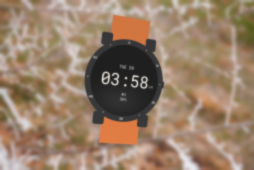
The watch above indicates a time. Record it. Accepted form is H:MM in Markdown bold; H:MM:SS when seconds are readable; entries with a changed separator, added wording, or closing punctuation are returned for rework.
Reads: **3:58**
